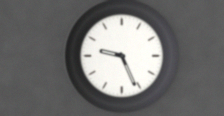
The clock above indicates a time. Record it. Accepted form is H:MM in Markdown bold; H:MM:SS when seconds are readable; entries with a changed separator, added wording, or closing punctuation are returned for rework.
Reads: **9:26**
